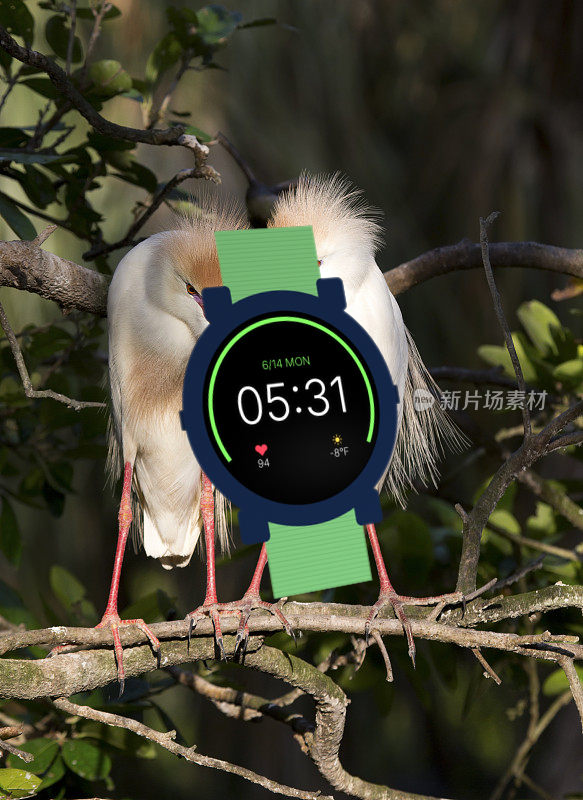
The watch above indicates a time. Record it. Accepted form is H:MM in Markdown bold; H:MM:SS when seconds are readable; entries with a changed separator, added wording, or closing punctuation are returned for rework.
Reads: **5:31**
